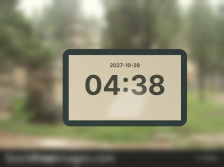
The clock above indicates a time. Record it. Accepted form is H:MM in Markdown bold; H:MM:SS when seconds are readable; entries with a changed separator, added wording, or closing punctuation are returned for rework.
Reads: **4:38**
